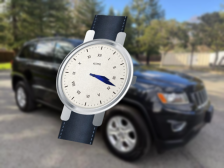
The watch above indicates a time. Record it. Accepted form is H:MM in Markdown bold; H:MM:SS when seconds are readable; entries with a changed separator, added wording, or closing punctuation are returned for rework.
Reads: **3:18**
